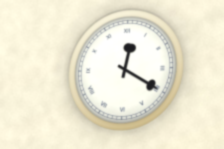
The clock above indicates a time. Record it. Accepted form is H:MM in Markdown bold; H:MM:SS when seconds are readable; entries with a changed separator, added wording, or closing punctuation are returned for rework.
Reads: **12:20**
